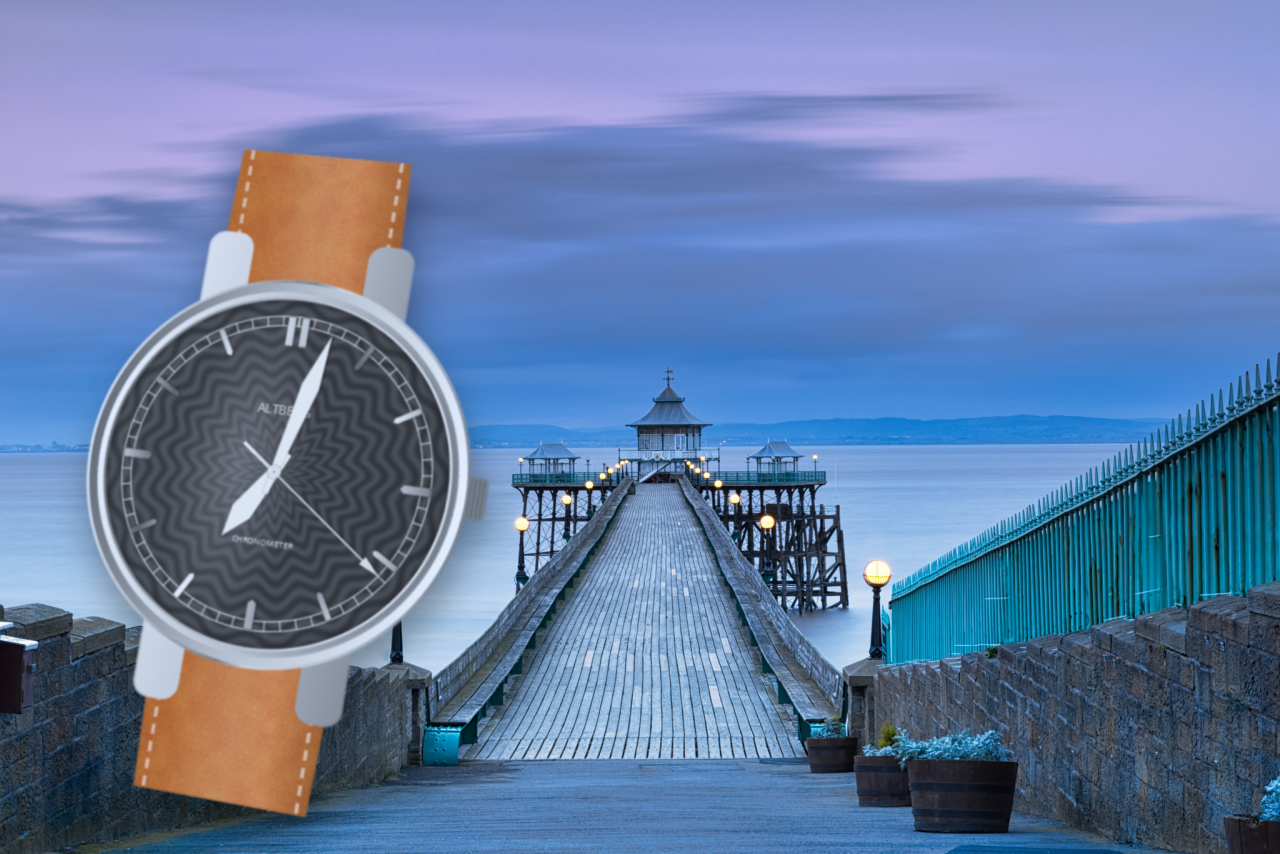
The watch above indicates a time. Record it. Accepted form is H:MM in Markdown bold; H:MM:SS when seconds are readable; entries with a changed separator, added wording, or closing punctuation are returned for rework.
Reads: **7:02:21**
